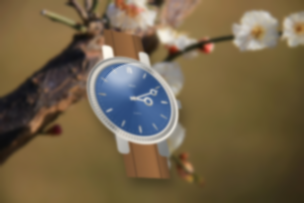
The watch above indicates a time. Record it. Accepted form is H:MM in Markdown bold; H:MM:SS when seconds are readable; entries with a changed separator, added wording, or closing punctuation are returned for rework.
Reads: **3:11**
